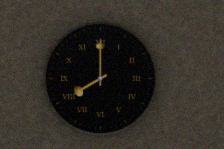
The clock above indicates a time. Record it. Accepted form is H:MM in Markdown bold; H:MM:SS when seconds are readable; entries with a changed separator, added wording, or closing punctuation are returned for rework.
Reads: **8:00**
